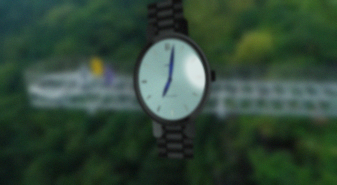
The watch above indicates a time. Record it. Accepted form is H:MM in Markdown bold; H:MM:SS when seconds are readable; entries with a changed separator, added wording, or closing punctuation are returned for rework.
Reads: **7:02**
